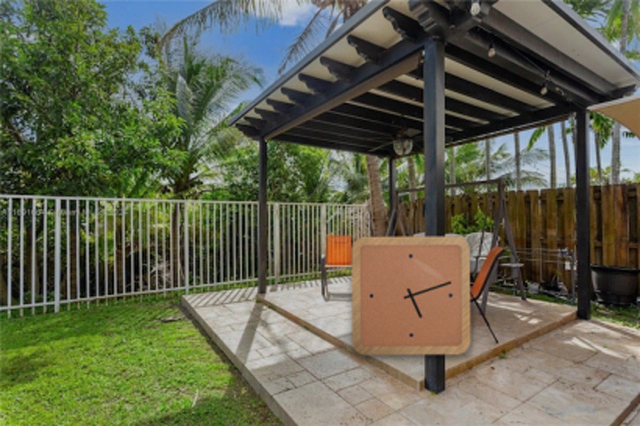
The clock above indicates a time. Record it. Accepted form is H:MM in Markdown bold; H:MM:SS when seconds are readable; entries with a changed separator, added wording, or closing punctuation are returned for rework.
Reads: **5:12**
